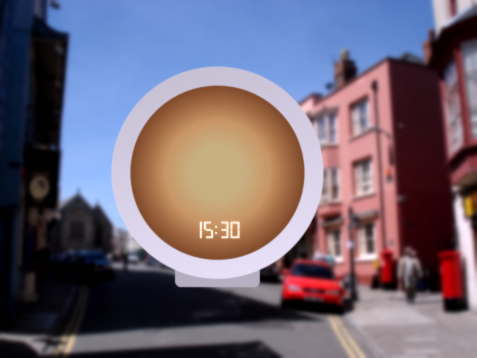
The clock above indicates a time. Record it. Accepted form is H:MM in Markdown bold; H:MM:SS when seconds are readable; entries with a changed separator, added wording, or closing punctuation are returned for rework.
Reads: **15:30**
